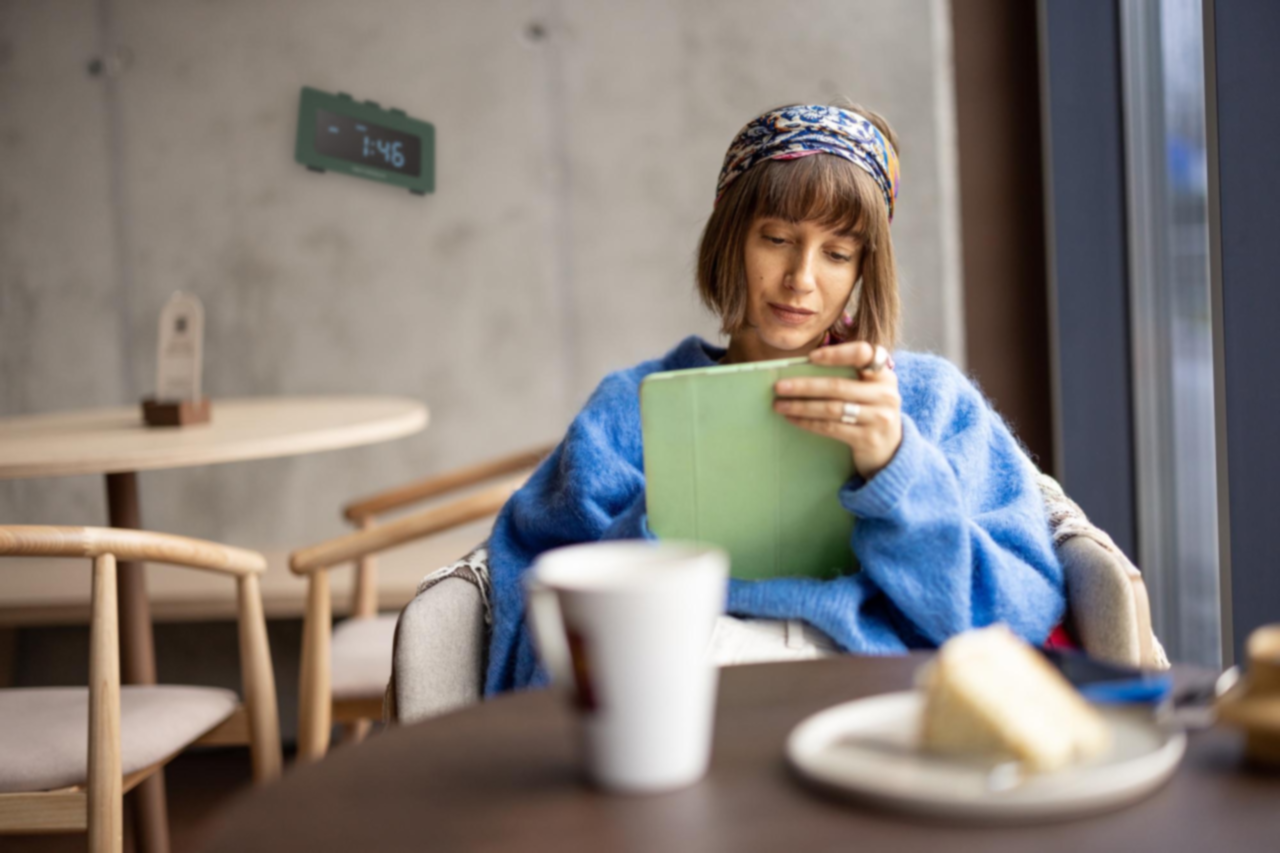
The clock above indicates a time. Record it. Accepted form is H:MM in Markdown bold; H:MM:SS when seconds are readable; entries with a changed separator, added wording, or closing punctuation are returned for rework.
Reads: **1:46**
